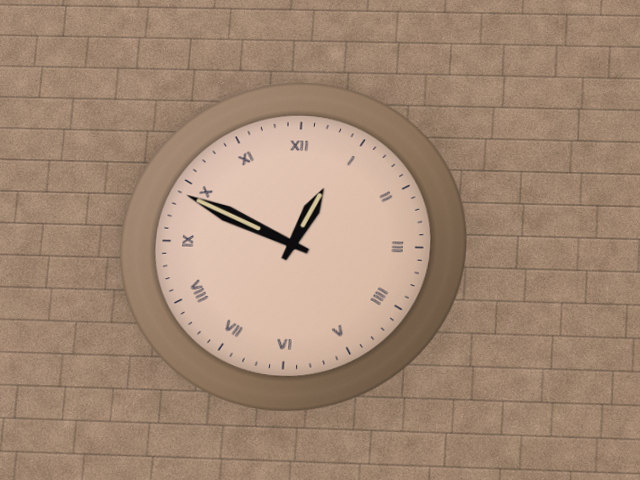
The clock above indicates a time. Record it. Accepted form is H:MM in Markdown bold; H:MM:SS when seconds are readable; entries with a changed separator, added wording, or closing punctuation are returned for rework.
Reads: **12:49**
